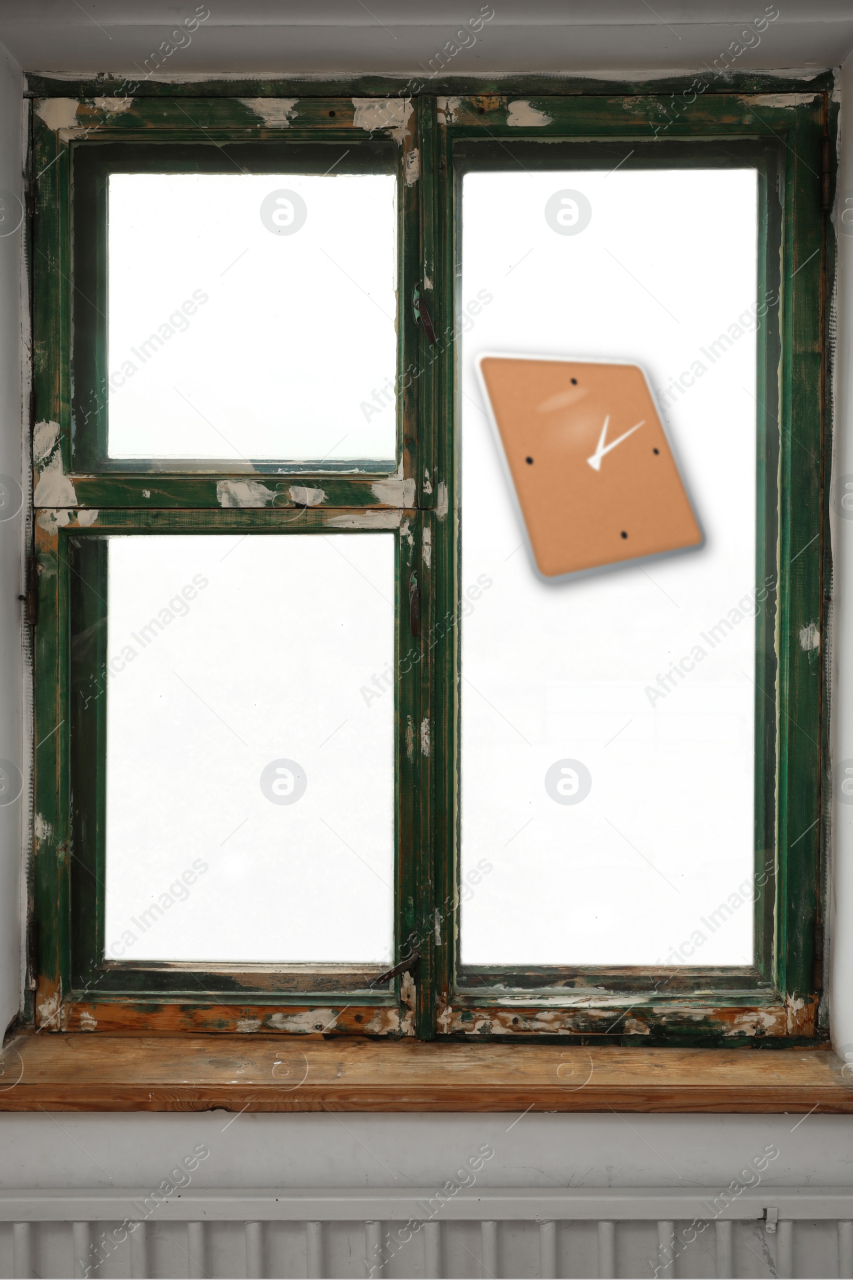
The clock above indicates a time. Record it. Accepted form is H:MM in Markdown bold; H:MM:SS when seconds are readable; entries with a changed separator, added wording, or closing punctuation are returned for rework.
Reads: **1:11**
